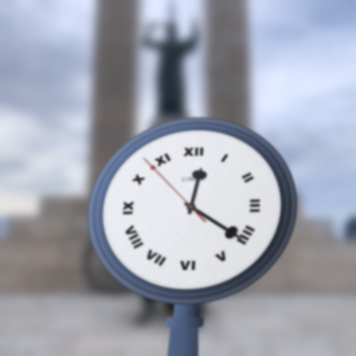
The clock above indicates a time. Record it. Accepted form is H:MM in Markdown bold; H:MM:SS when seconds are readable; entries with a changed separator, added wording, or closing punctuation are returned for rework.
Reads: **12:20:53**
